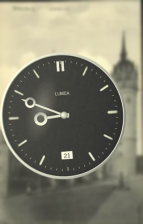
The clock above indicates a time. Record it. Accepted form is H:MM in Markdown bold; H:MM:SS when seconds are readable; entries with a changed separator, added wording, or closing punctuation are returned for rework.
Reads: **8:49**
